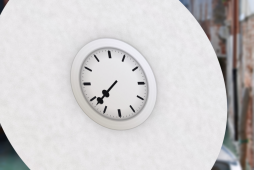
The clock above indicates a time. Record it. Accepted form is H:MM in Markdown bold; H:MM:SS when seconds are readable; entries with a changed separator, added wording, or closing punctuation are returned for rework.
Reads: **7:38**
